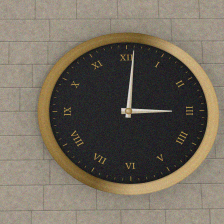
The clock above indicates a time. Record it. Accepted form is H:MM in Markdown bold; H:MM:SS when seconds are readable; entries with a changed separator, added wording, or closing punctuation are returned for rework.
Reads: **3:01**
